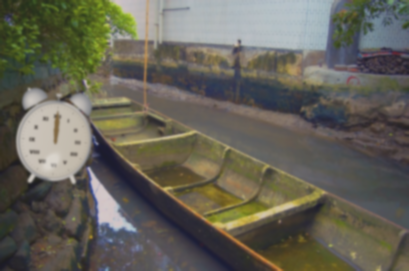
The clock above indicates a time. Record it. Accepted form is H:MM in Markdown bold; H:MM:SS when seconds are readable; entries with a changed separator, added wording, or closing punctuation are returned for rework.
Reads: **12:00**
